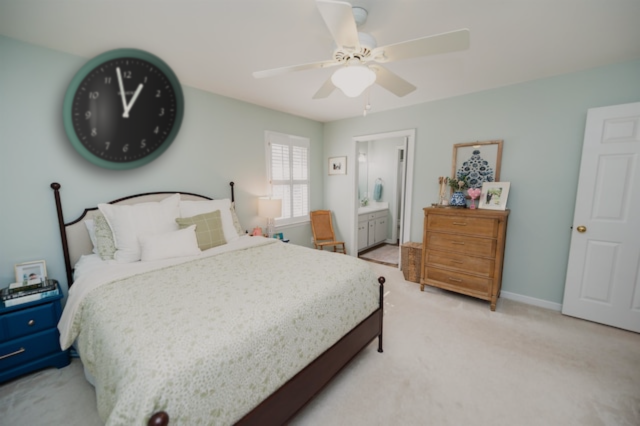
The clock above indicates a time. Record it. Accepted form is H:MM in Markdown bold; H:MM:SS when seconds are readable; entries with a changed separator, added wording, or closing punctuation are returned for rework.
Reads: **12:58**
